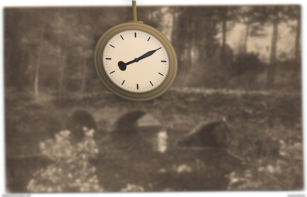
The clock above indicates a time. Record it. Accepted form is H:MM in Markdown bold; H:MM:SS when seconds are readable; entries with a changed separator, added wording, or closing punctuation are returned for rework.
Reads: **8:10**
